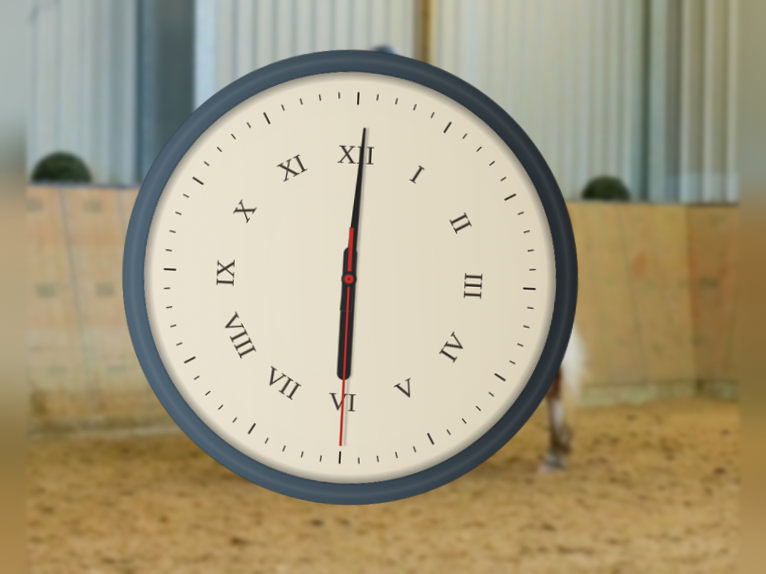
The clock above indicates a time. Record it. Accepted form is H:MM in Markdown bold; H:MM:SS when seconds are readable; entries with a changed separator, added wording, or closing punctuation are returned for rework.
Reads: **6:00:30**
